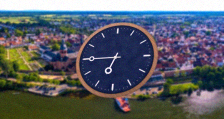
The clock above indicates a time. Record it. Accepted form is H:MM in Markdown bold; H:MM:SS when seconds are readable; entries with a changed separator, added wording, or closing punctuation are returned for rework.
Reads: **6:45**
